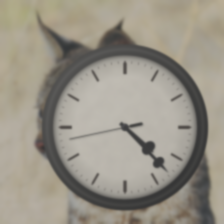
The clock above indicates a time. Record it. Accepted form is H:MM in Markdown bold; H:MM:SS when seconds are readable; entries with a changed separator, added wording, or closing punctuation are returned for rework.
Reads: **4:22:43**
